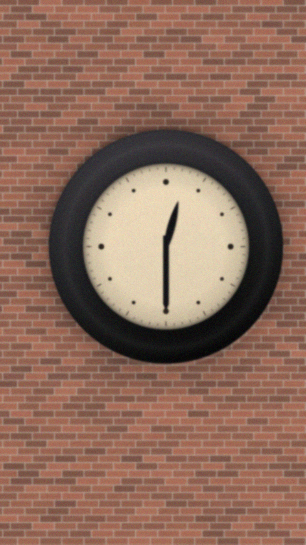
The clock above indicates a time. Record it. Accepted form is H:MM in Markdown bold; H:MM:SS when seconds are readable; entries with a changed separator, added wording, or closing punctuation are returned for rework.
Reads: **12:30**
